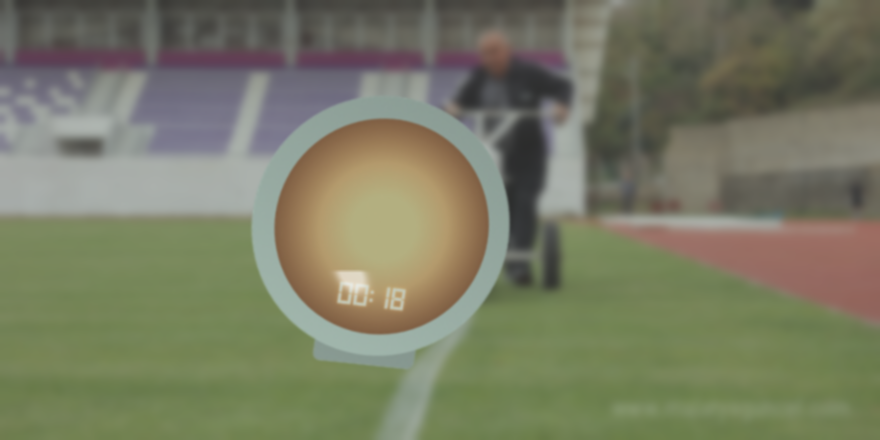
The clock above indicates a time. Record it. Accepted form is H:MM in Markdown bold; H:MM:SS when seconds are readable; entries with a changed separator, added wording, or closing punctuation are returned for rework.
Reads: **0:18**
